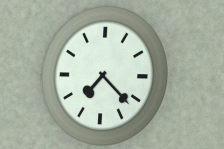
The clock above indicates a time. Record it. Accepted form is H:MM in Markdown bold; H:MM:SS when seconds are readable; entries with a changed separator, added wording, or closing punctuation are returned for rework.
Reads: **7:22**
